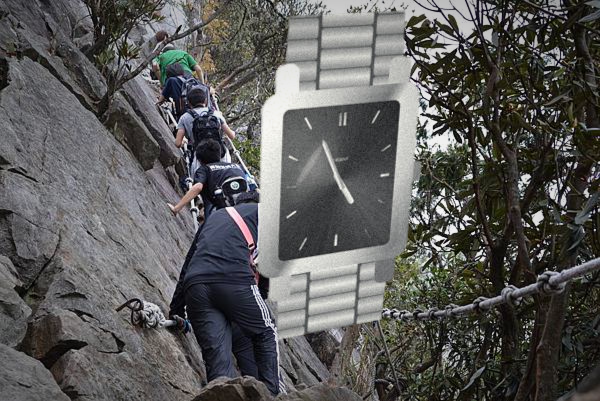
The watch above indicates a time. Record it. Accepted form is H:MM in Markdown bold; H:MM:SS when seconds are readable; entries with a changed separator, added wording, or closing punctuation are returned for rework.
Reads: **4:56**
